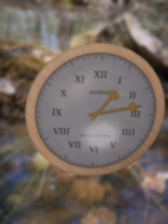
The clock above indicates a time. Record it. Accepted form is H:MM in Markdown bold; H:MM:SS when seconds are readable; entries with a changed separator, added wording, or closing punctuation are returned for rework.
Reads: **1:13**
